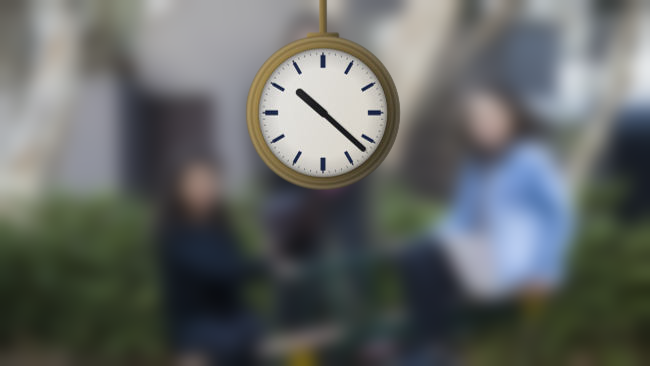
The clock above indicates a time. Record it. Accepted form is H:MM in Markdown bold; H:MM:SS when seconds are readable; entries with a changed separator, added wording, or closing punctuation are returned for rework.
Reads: **10:22**
